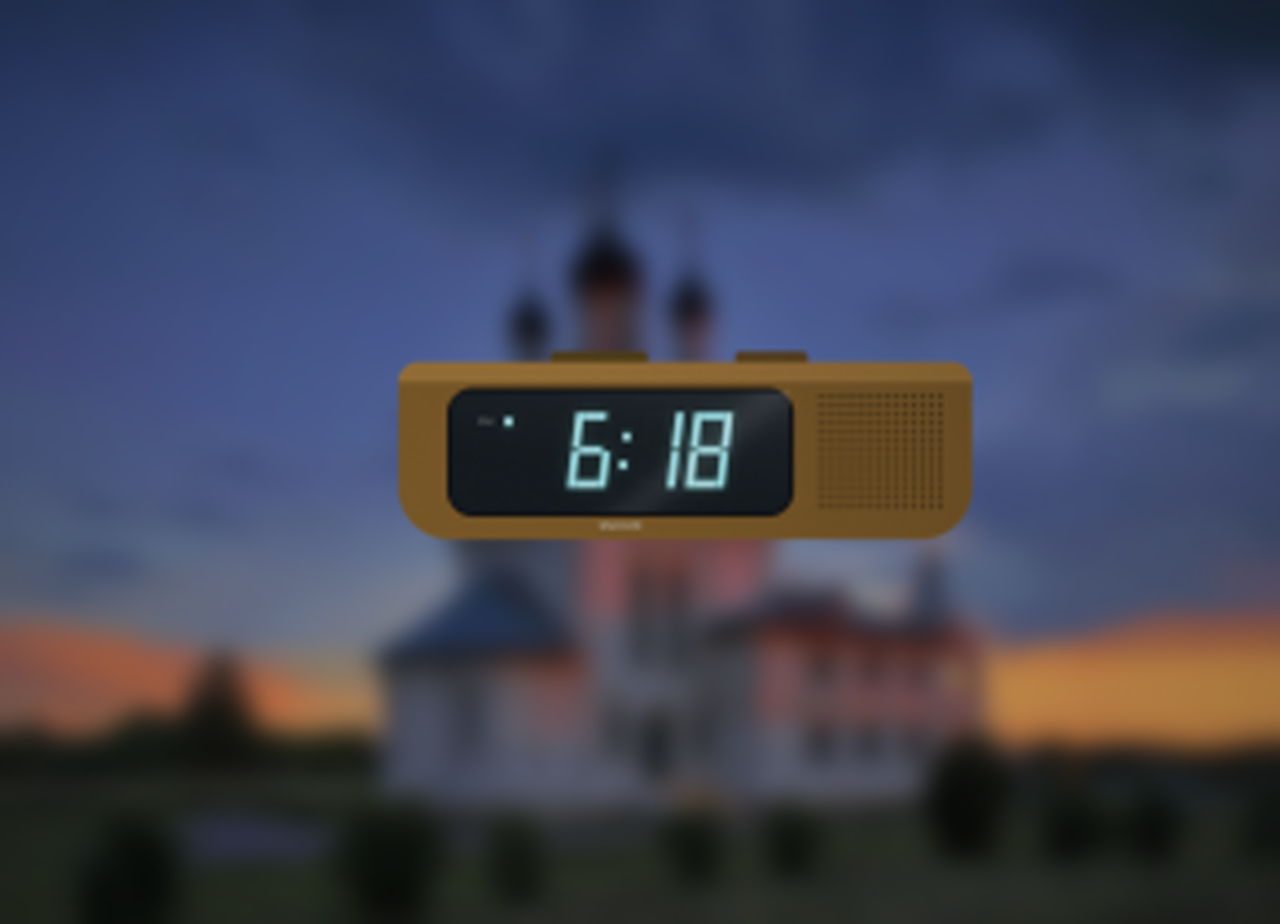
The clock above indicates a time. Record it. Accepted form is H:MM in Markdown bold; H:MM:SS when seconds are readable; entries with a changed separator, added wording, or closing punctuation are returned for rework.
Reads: **6:18**
